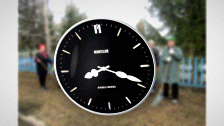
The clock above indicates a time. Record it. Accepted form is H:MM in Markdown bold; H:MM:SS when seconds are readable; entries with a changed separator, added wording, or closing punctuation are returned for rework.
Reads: **8:19**
